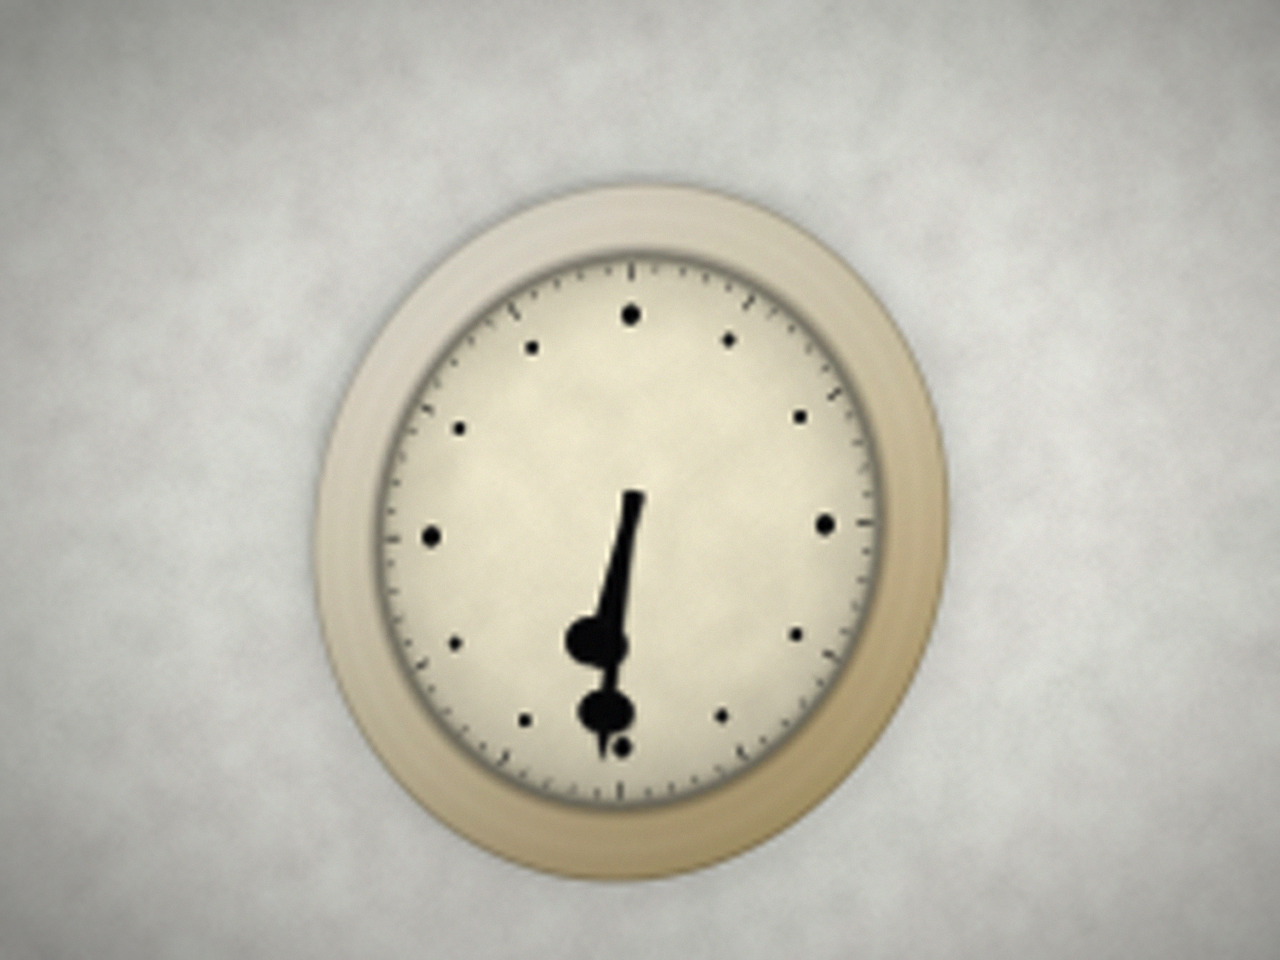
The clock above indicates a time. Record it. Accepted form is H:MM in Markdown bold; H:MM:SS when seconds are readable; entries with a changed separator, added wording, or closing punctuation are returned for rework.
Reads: **6:31**
